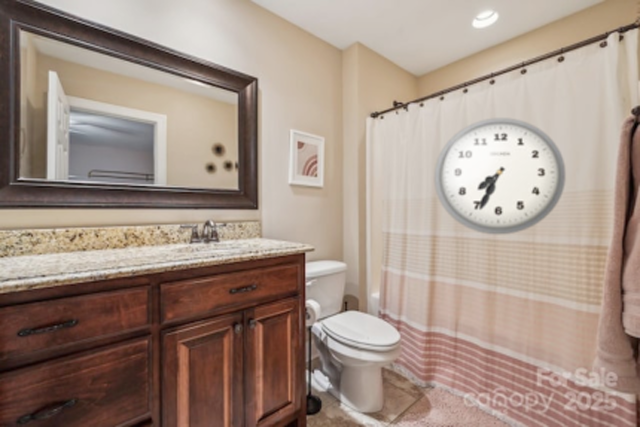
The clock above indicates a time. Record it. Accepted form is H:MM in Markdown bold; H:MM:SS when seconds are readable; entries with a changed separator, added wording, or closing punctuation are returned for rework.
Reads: **7:34**
